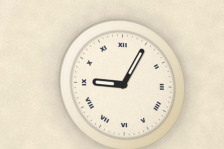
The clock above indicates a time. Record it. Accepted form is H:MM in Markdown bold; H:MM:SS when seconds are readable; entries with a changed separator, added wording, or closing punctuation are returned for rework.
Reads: **9:05**
